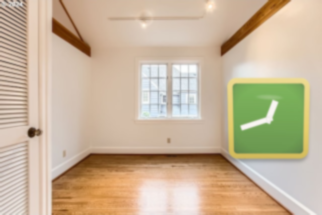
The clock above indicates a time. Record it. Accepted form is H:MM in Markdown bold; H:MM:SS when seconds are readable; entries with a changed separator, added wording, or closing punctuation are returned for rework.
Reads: **12:42**
